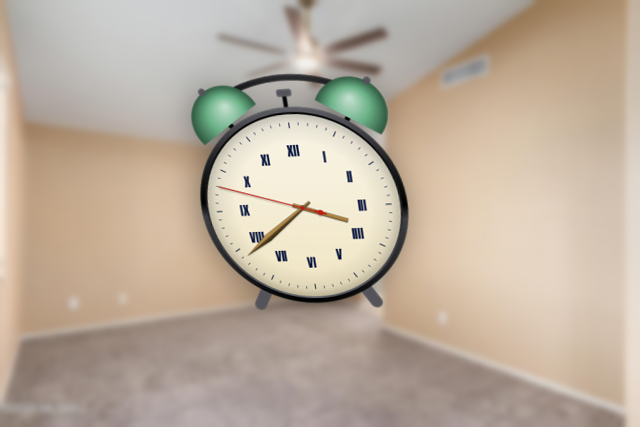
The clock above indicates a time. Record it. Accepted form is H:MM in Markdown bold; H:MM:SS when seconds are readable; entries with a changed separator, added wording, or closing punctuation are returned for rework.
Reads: **3:38:48**
